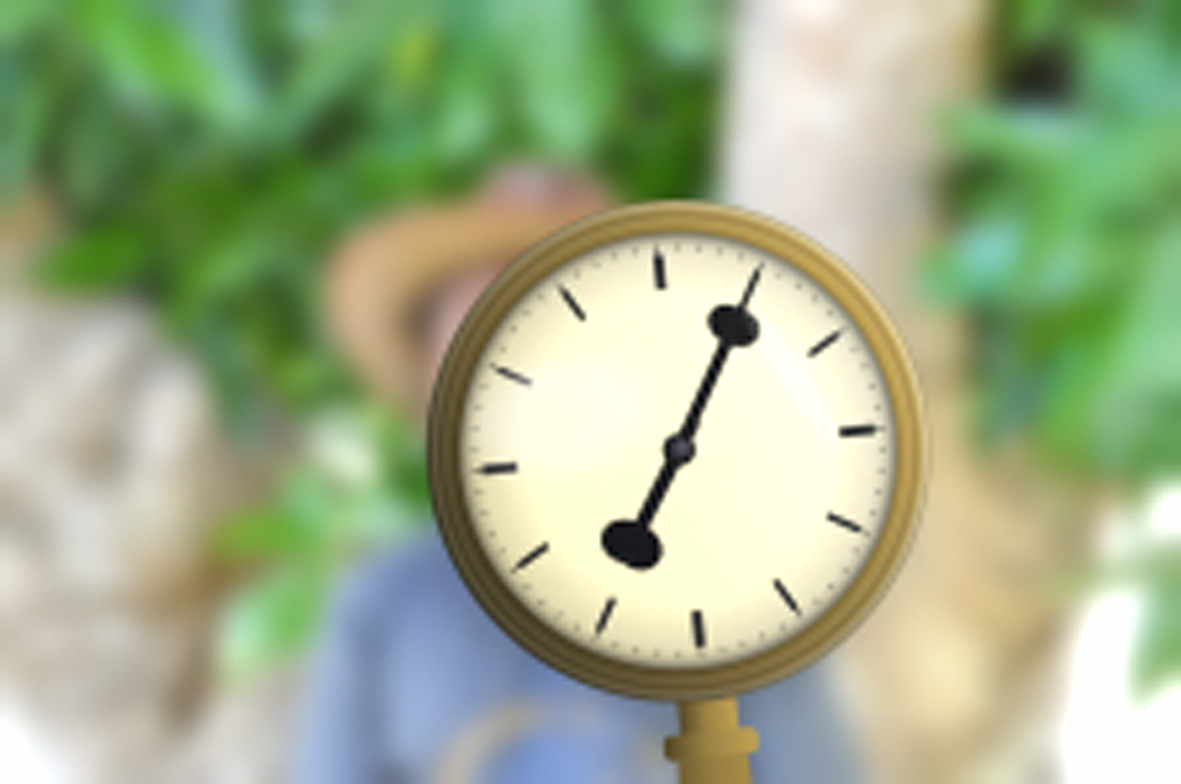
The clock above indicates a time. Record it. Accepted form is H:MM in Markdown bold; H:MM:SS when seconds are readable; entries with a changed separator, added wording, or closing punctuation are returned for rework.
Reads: **7:05**
